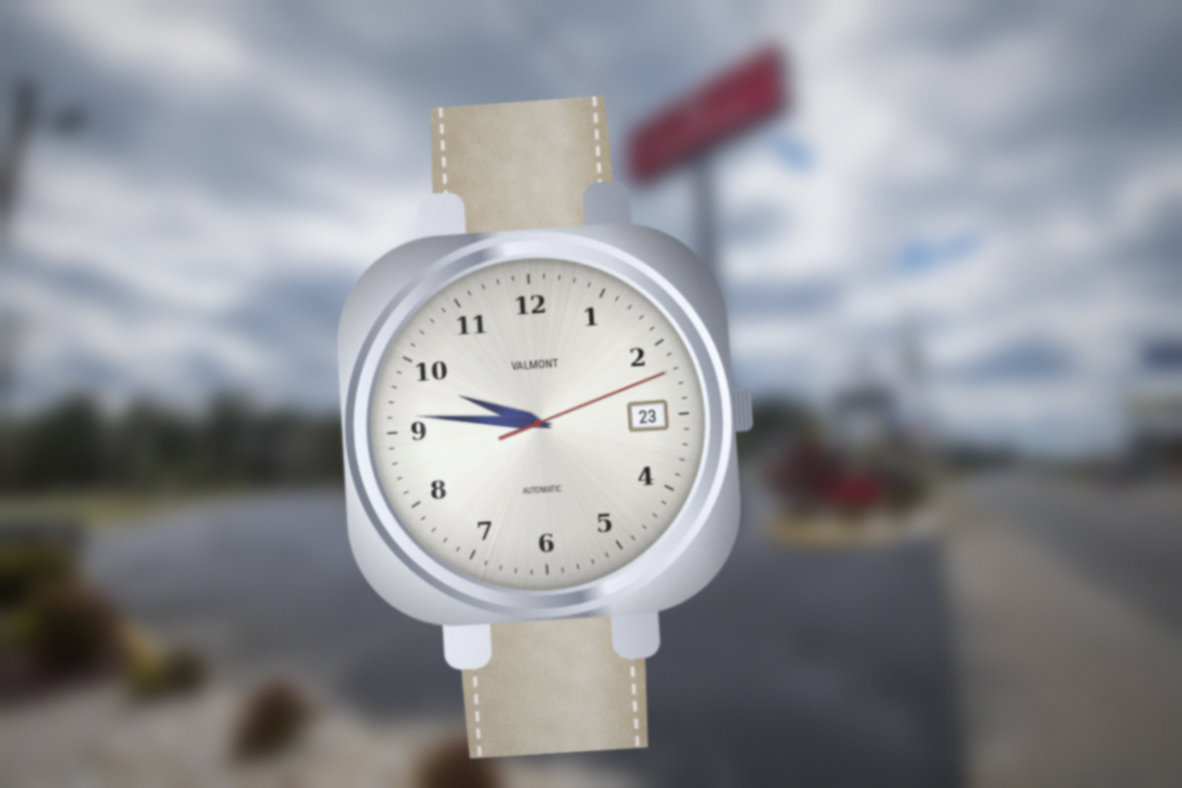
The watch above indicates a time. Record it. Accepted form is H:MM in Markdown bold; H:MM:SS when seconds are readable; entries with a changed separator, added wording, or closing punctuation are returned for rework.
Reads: **9:46:12**
